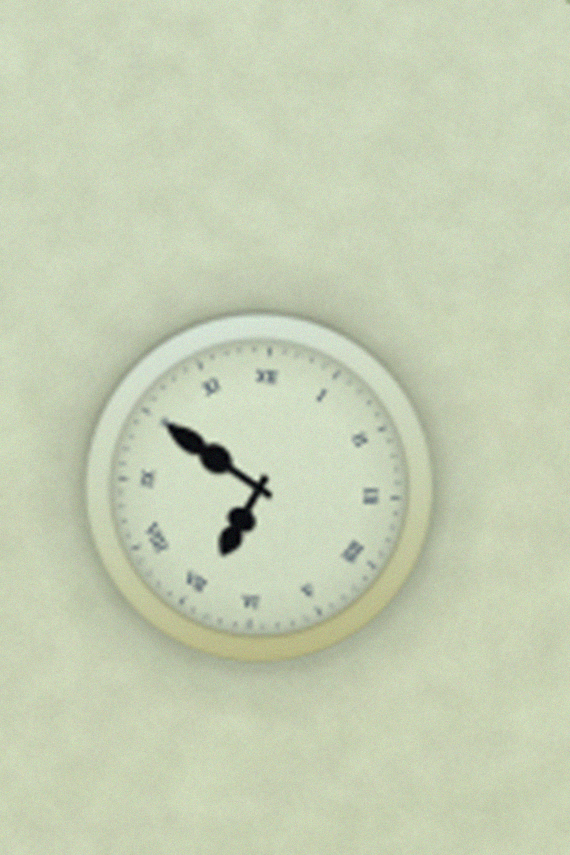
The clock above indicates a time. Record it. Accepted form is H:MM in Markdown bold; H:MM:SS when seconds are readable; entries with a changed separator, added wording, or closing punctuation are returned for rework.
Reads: **6:50**
